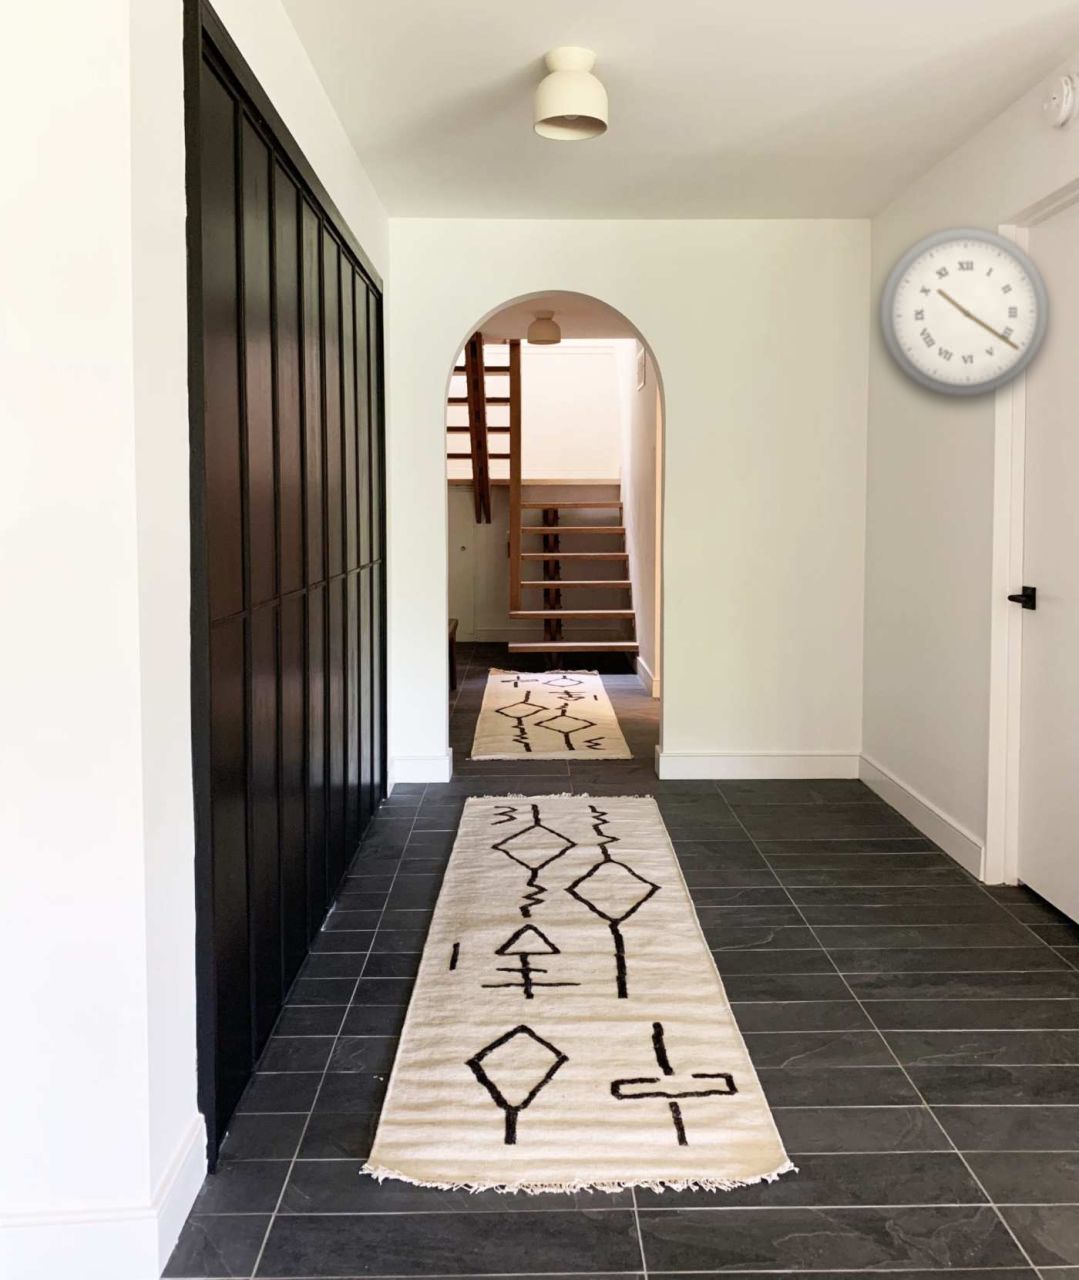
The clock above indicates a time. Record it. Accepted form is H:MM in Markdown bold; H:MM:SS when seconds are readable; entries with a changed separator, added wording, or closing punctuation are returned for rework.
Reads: **10:21**
